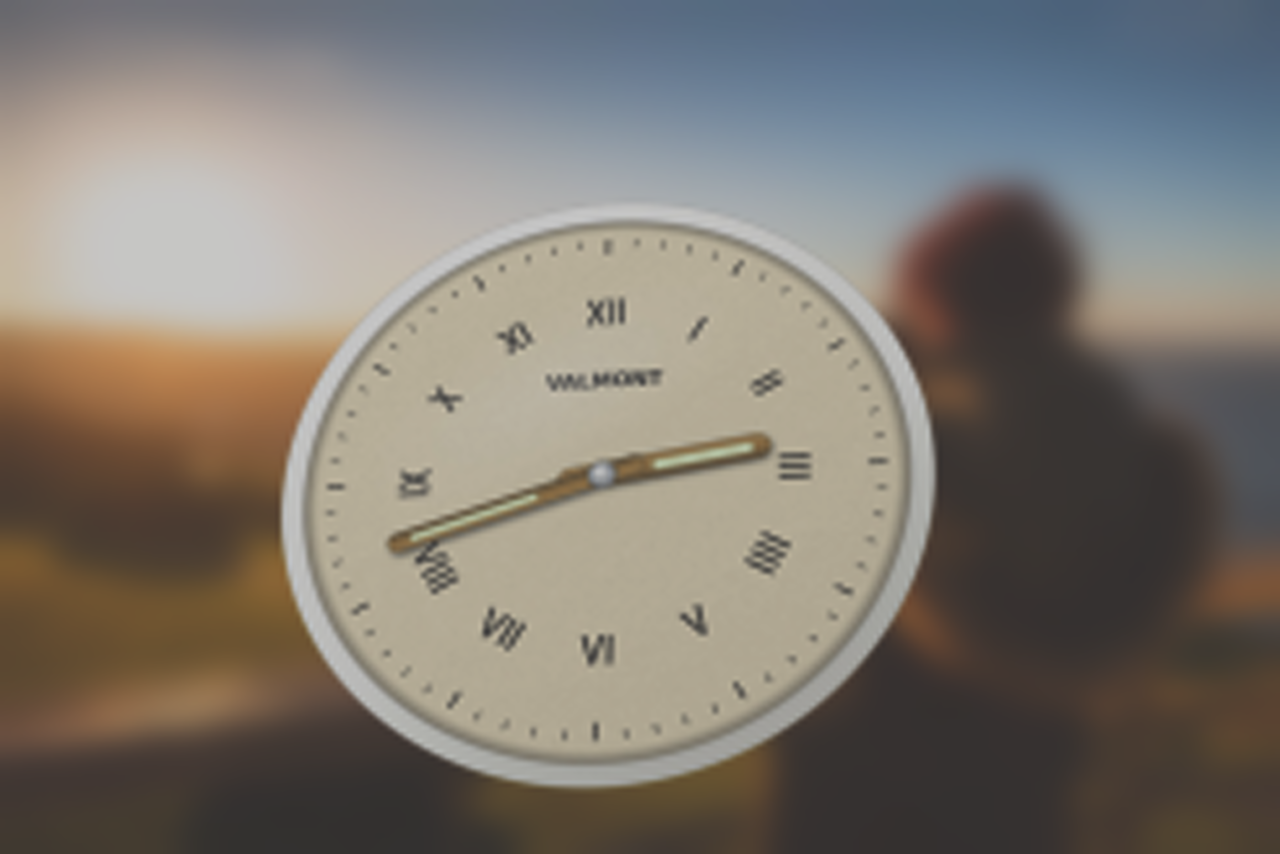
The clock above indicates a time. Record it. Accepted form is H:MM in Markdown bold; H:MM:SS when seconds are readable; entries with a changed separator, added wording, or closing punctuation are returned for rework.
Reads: **2:42**
